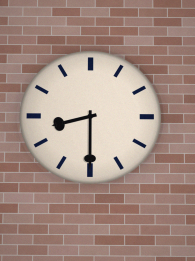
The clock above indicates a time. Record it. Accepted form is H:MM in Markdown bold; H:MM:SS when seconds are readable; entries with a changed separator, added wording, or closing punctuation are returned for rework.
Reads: **8:30**
